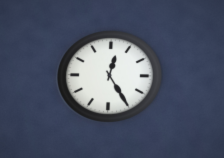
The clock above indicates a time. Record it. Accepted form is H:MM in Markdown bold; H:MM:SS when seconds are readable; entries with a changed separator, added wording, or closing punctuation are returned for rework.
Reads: **12:25**
